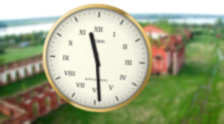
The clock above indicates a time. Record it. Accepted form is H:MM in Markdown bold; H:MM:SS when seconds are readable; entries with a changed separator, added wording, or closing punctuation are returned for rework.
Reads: **11:29**
